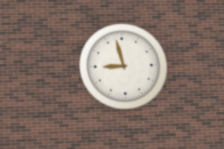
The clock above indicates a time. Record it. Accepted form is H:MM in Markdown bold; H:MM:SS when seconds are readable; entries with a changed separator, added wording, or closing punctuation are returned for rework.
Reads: **8:58**
